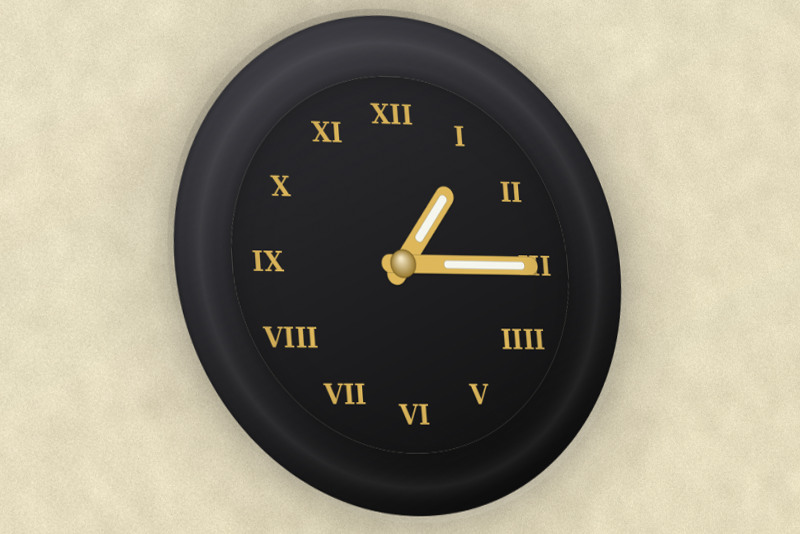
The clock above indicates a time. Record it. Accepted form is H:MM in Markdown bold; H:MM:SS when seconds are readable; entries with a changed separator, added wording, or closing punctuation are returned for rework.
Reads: **1:15**
